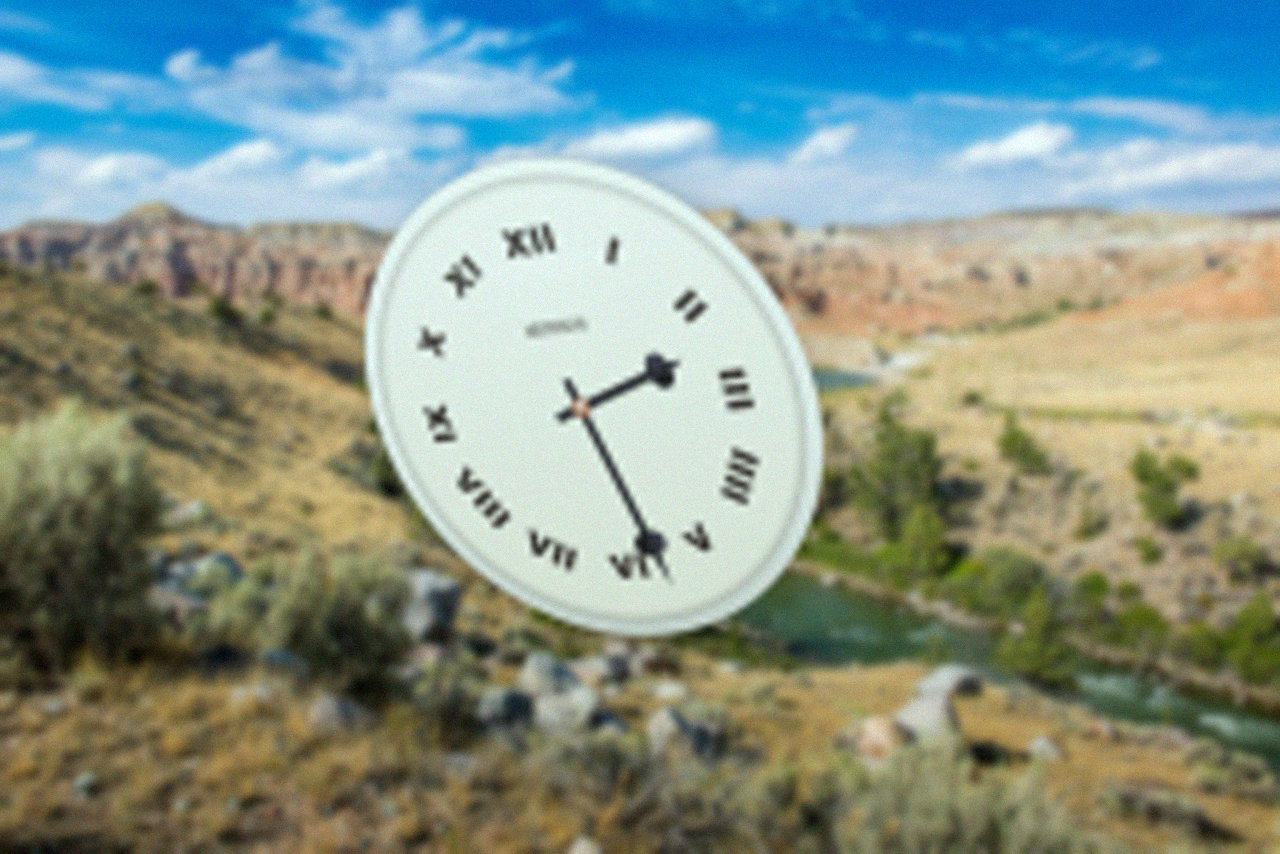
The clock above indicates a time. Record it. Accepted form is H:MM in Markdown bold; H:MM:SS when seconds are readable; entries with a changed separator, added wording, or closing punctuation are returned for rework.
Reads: **2:28**
